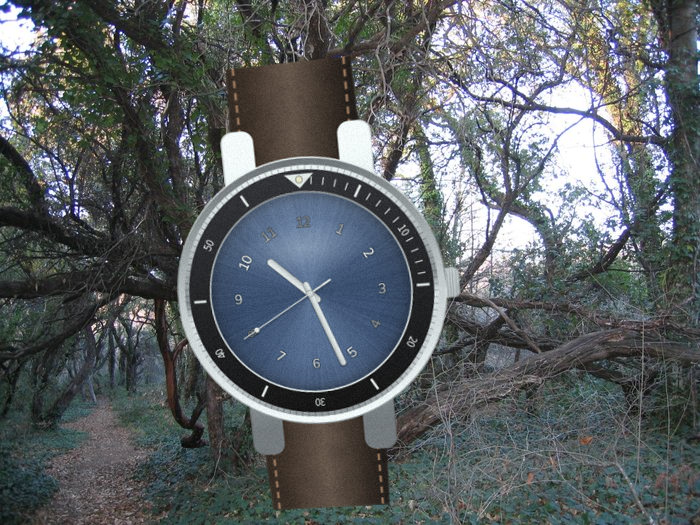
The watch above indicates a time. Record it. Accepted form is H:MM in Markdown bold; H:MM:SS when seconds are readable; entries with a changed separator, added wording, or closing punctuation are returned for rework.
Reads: **10:26:40**
